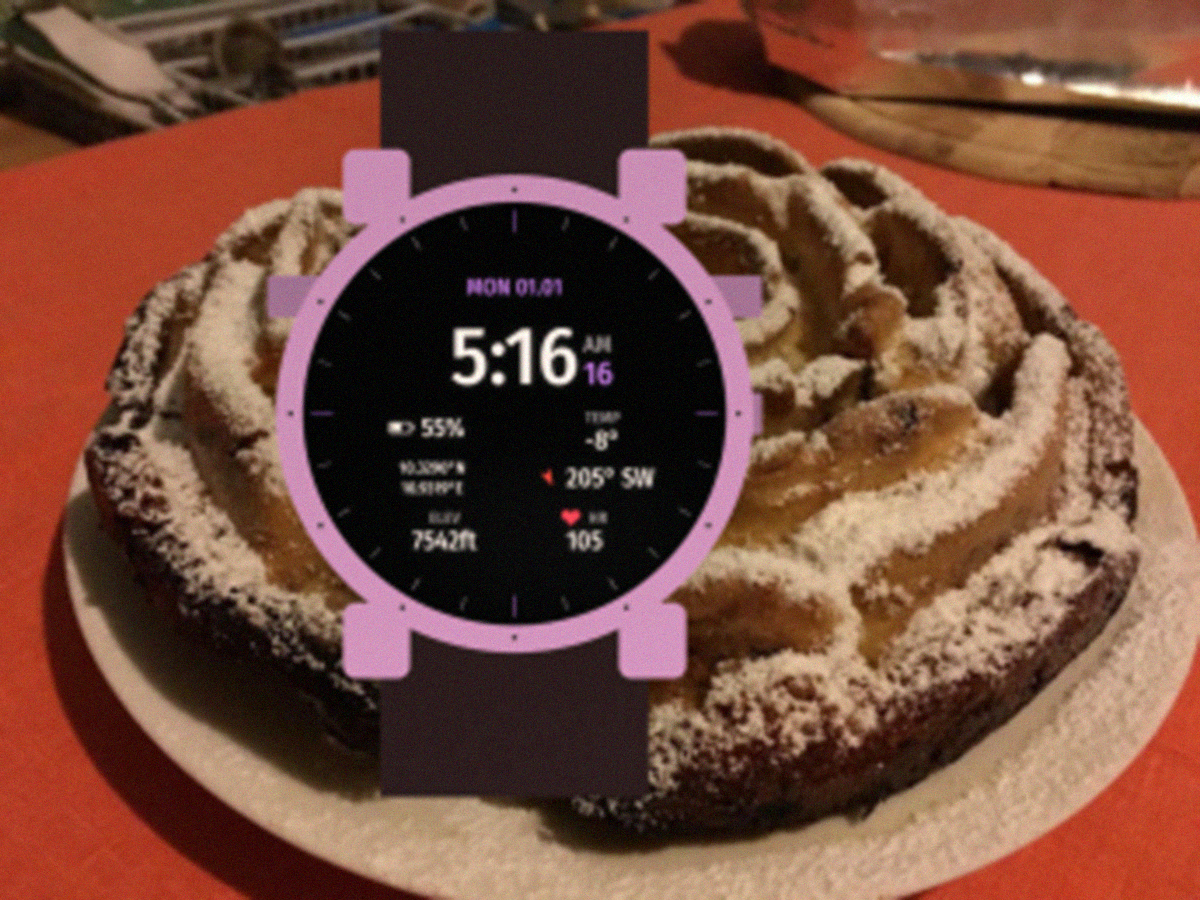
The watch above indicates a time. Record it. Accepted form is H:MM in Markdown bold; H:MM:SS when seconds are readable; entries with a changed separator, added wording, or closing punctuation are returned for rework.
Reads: **5:16:16**
